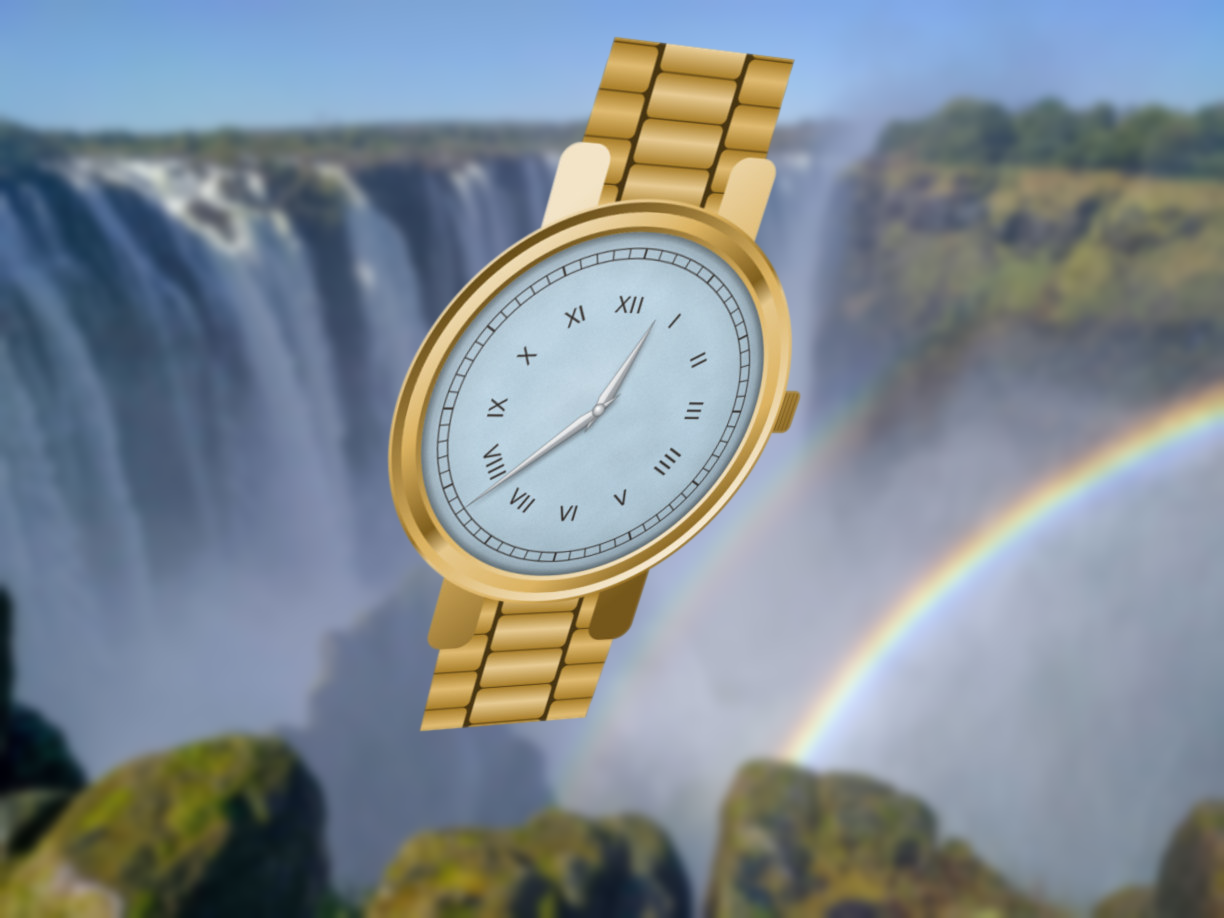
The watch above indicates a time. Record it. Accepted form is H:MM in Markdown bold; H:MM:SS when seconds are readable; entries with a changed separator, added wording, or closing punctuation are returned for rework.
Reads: **12:38**
